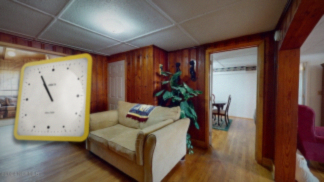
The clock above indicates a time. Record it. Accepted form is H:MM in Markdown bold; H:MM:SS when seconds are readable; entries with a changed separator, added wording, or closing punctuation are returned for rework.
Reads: **10:55**
